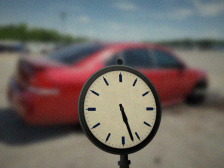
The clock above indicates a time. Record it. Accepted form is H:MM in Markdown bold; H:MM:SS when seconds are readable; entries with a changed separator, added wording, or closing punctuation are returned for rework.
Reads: **5:27**
